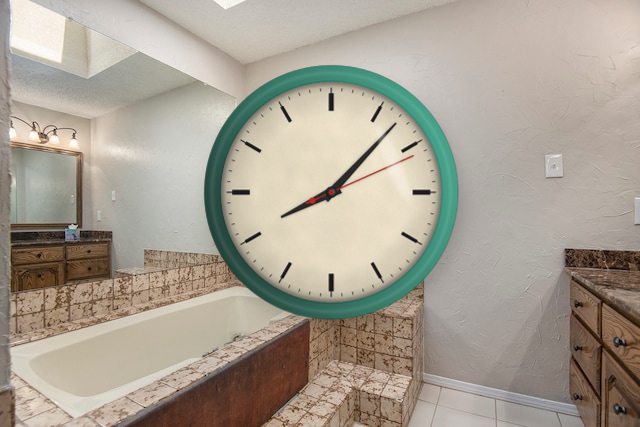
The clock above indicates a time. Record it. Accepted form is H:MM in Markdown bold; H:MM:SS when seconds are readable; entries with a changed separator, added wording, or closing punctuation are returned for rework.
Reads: **8:07:11**
